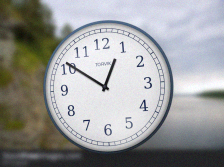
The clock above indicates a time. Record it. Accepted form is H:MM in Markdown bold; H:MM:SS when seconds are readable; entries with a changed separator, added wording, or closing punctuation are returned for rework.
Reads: **12:51**
